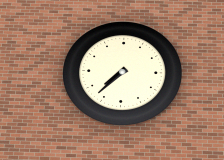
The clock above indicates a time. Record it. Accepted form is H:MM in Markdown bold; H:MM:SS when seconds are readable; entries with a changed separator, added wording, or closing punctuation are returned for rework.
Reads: **7:37**
